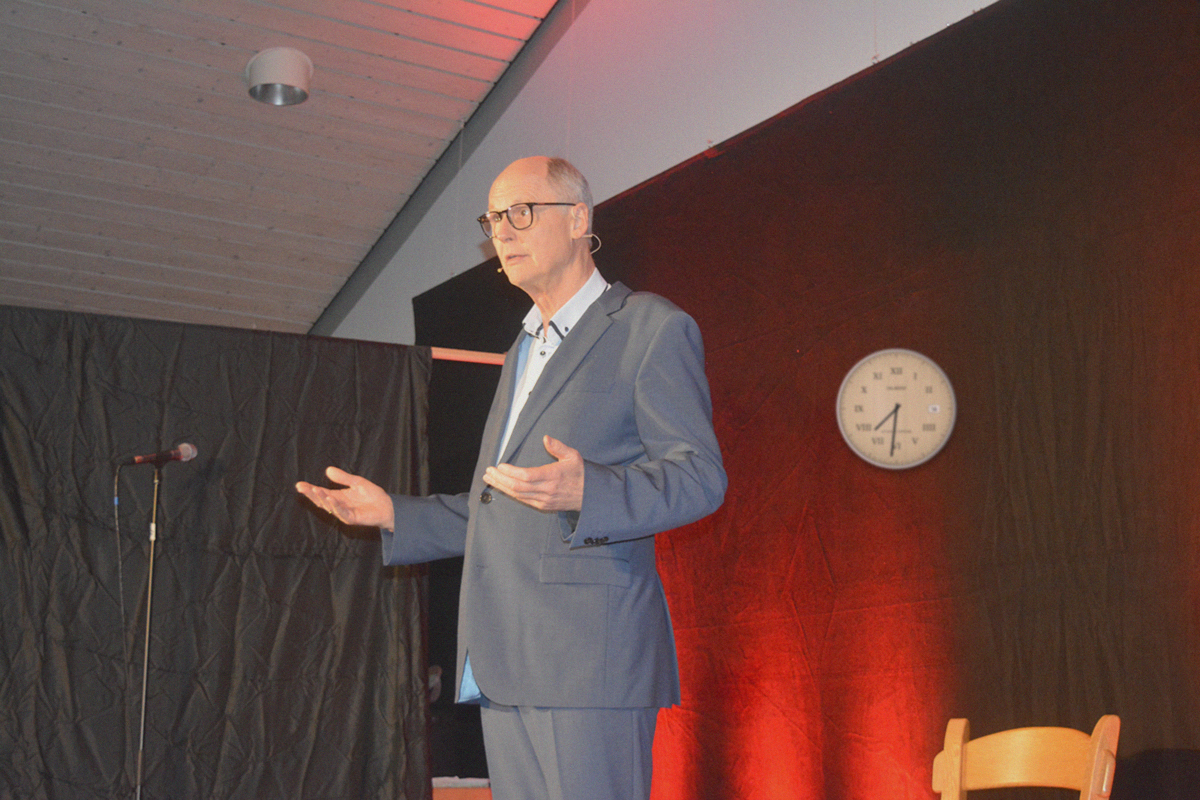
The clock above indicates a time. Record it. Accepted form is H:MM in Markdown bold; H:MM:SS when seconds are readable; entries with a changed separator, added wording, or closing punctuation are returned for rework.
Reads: **7:31**
